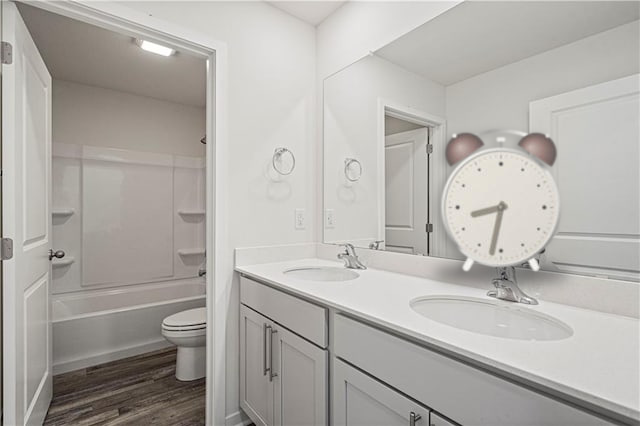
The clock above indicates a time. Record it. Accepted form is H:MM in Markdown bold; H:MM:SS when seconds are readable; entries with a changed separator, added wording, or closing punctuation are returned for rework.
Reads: **8:32**
